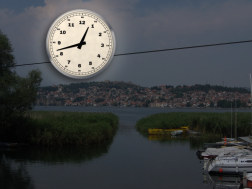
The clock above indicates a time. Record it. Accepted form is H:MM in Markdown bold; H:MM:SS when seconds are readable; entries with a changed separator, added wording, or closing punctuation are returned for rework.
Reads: **12:42**
